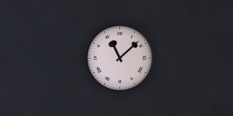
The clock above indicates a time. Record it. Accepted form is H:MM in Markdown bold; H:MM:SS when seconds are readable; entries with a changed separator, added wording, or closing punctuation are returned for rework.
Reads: **11:08**
